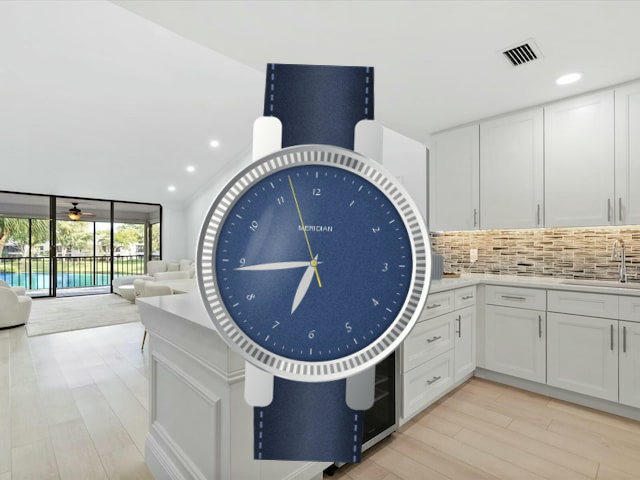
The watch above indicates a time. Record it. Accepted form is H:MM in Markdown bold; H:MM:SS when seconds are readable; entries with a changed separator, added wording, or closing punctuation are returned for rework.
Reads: **6:43:57**
